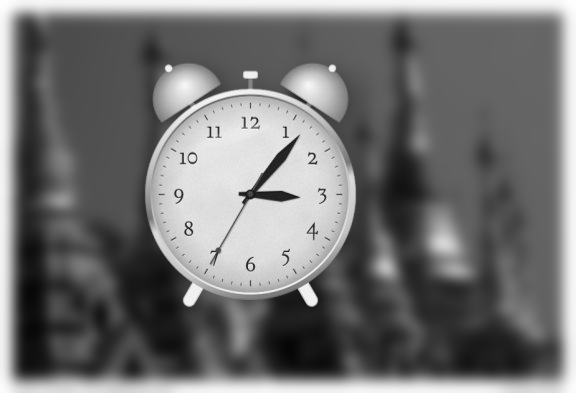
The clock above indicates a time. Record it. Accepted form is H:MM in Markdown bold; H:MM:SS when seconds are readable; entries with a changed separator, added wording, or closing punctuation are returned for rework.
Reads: **3:06:35**
